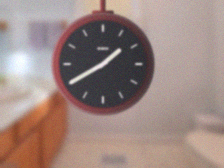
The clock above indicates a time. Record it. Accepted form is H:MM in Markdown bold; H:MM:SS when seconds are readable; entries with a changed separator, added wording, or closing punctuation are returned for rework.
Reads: **1:40**
